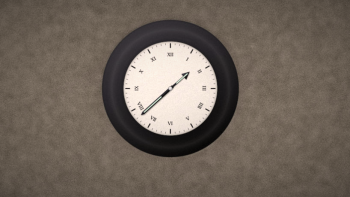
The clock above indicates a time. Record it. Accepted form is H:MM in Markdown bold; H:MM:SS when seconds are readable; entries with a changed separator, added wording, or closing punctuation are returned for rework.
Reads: **1:38**
